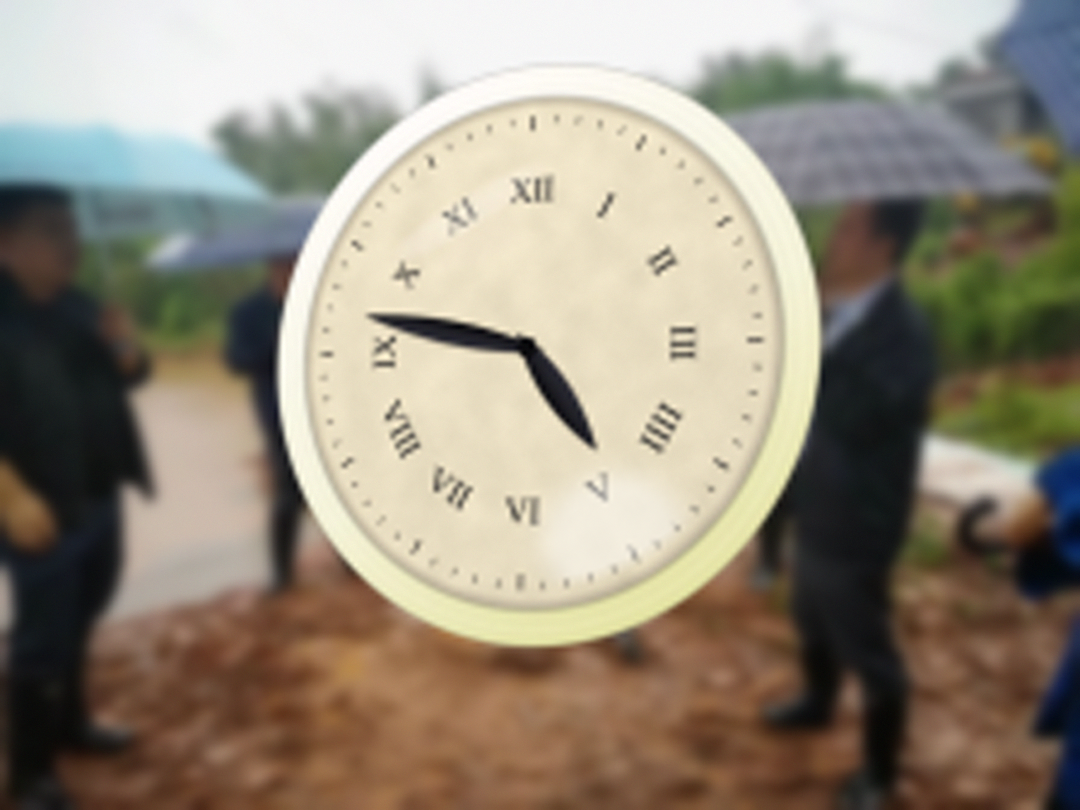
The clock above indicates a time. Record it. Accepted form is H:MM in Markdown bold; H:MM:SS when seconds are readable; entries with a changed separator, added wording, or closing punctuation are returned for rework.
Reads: **4:47**
